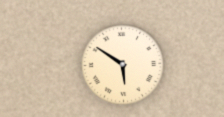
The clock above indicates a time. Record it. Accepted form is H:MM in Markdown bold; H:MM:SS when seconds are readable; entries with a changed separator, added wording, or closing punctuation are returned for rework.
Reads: **5:51**
